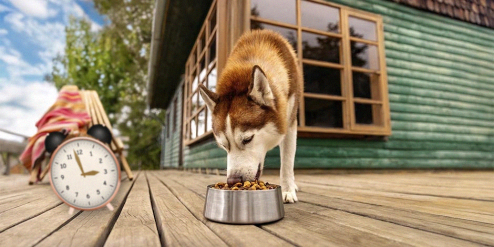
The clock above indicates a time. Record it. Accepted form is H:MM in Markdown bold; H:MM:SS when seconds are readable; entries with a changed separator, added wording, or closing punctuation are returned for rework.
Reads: **2:58**
